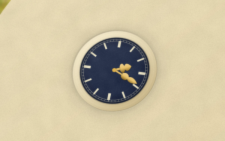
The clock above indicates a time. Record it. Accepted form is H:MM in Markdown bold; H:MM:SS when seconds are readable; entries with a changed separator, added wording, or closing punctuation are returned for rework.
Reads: **2:19**
